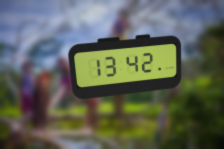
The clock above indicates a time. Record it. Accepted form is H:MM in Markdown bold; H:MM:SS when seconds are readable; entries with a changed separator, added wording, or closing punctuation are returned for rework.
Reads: **13:42**
